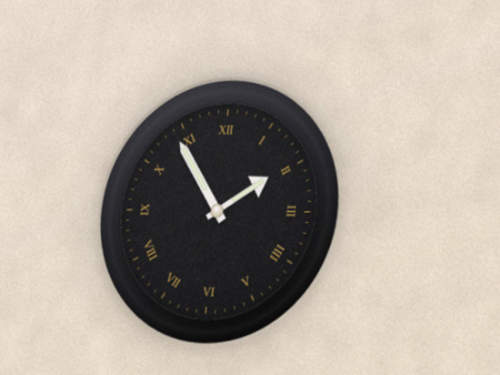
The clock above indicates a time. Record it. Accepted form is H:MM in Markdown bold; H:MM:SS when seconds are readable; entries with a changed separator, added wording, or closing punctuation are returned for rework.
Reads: **1:54**
